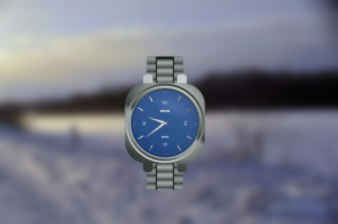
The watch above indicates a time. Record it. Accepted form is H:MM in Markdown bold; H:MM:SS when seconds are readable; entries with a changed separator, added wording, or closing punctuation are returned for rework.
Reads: **9:39**
